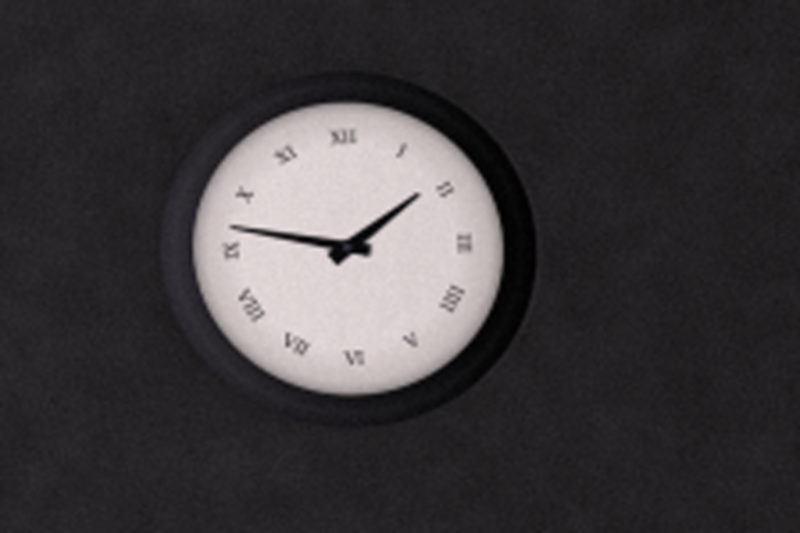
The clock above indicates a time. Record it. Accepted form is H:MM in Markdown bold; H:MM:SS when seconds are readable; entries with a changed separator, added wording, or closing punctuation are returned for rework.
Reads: **1:47**
